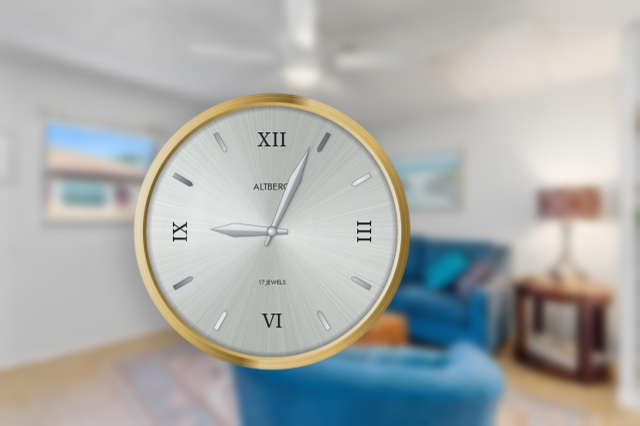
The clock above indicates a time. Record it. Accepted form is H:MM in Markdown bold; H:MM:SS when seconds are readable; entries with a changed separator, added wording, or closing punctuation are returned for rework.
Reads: **9:04**
